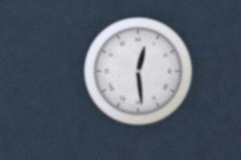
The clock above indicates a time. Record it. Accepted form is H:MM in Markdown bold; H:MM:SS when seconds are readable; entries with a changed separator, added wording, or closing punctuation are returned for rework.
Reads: **12:29**
